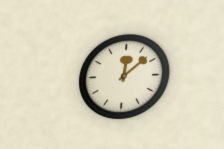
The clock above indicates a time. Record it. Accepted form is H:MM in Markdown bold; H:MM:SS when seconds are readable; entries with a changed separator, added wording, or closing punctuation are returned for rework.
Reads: **12:08**
